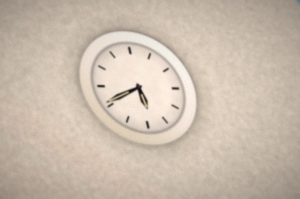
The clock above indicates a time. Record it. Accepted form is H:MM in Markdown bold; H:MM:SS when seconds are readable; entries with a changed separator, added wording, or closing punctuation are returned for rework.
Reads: **5:41**
